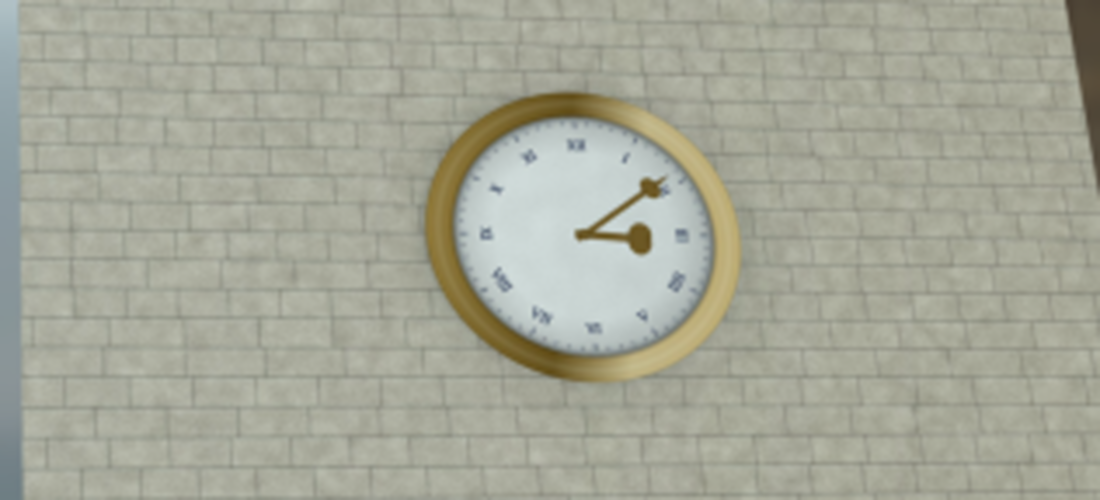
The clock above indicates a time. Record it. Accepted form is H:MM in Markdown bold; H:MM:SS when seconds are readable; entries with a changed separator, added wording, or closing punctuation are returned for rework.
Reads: **3:09**
